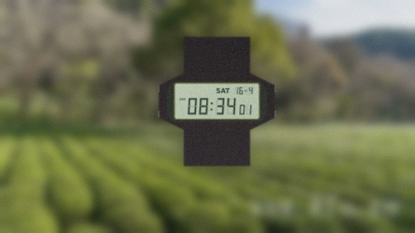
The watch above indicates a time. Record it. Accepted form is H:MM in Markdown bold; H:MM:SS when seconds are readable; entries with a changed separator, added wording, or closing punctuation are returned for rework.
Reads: **8:34:01**
